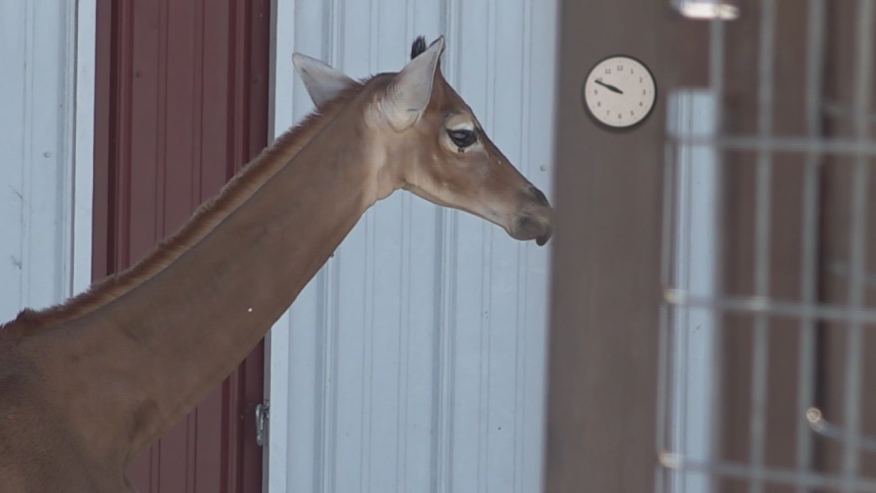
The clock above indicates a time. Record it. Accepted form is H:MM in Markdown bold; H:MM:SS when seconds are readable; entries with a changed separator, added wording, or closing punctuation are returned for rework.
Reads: **9:49**
